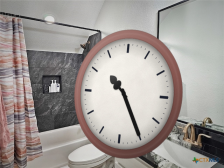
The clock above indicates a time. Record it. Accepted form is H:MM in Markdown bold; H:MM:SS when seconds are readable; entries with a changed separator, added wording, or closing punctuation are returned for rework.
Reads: **10:25**
